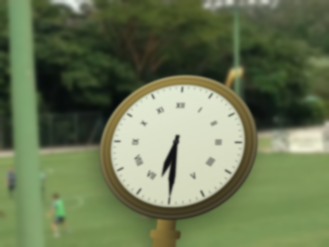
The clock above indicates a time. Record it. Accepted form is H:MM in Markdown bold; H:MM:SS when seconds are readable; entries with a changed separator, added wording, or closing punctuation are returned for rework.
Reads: **6:30**
